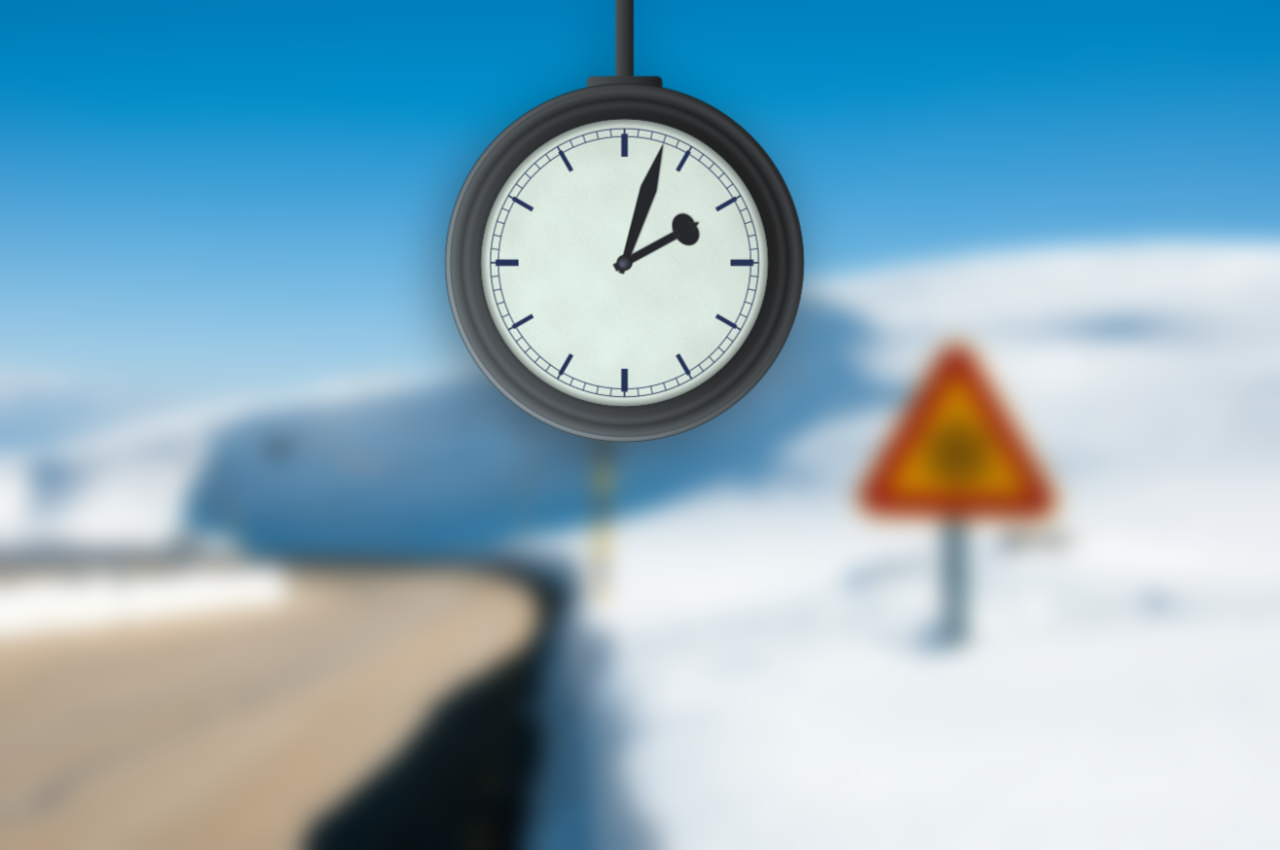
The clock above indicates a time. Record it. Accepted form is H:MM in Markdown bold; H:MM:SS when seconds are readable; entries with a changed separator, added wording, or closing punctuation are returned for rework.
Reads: **2:03**
